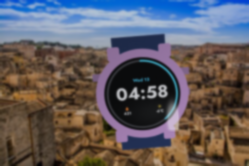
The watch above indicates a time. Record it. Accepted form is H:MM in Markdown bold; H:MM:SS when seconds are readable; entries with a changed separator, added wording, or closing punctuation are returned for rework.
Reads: **4:58**
